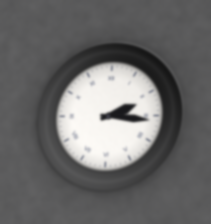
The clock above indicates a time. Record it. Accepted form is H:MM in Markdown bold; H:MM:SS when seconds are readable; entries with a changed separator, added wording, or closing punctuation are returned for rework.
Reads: **2:16**
